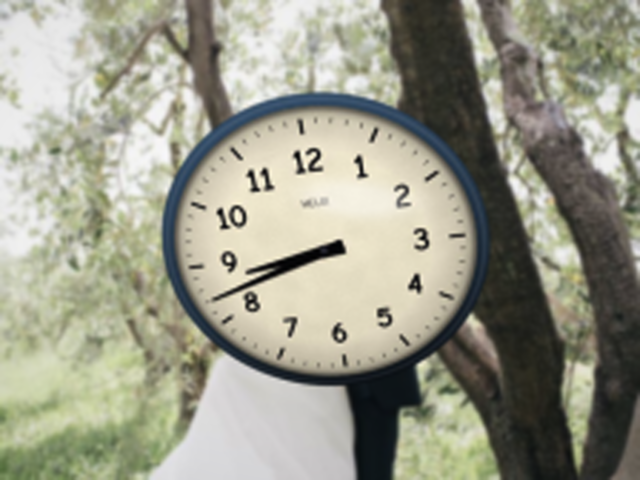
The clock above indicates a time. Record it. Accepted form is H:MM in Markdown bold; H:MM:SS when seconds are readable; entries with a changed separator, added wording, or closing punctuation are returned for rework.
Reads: **8:42**
